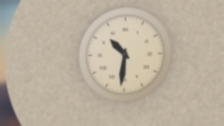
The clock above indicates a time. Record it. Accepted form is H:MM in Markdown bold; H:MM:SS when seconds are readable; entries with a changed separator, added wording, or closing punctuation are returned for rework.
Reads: **10:31**
